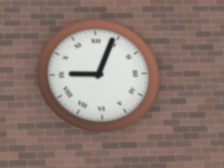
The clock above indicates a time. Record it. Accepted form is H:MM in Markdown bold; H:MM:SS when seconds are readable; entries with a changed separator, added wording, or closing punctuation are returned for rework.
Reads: **9:04**
